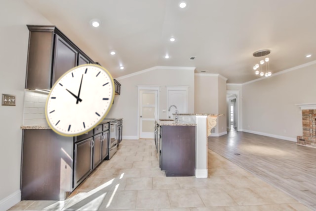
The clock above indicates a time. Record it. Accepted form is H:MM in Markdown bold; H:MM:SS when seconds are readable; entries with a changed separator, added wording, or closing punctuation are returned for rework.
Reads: **9:59**
